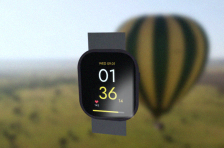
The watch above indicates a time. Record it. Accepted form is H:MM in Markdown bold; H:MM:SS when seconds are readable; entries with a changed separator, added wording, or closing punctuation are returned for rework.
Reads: **1:36**
